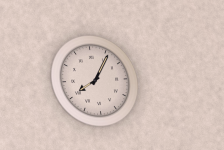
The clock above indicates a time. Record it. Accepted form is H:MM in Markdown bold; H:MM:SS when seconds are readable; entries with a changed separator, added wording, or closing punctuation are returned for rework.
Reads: **8:06**
